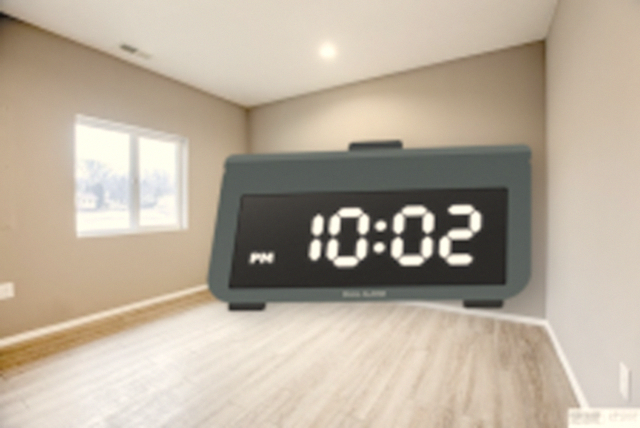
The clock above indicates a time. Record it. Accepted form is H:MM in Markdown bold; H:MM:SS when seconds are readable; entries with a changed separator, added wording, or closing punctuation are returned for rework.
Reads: **10:02**
